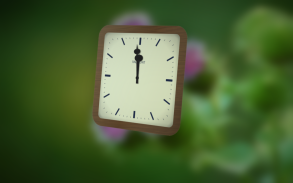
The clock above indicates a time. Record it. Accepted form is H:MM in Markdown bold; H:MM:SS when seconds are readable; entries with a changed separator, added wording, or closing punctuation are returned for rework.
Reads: **11:59**
